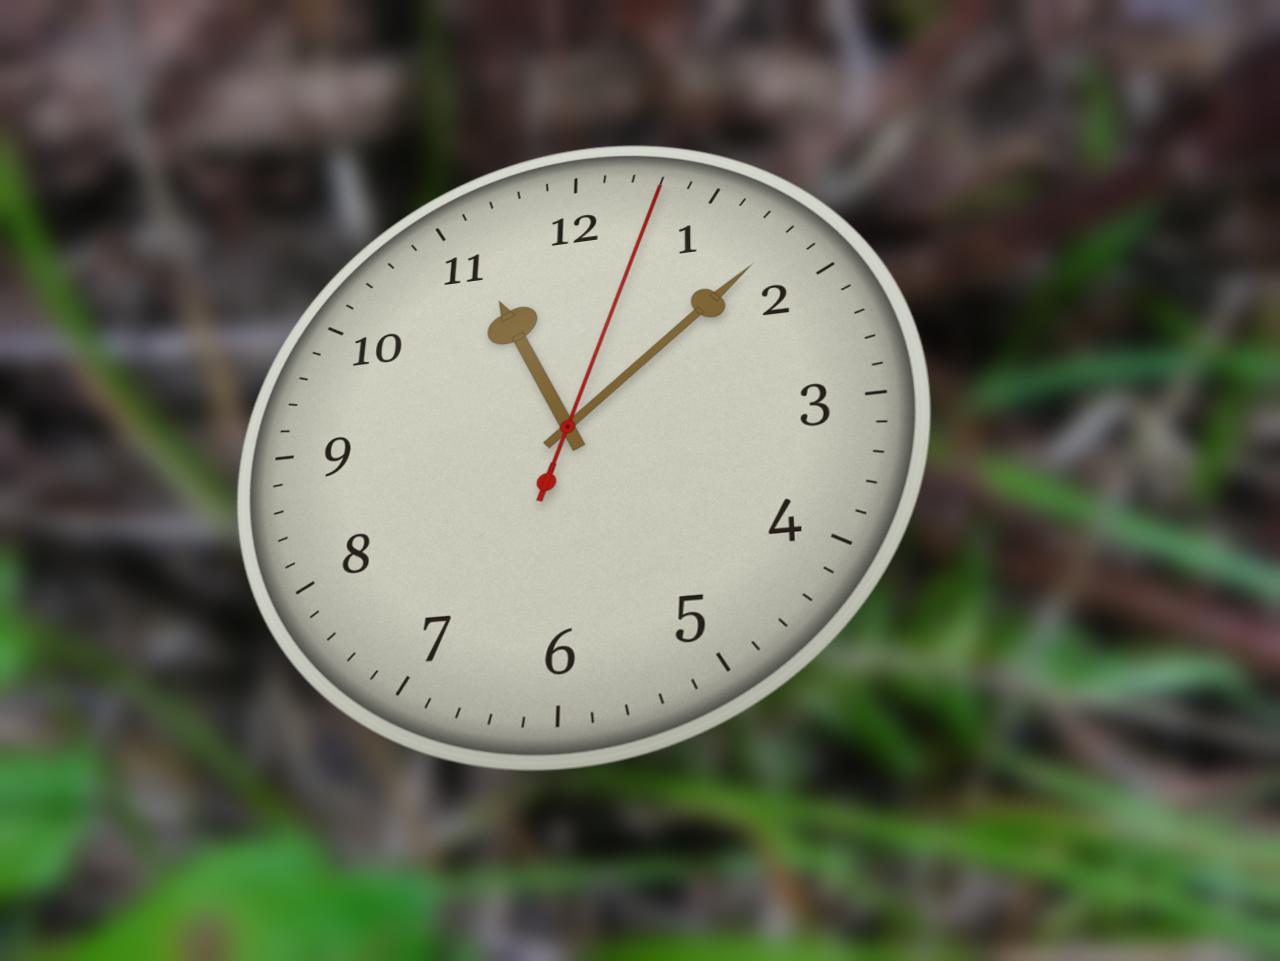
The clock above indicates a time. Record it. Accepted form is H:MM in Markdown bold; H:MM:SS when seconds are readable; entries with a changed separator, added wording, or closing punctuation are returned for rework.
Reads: **11:08:03**
